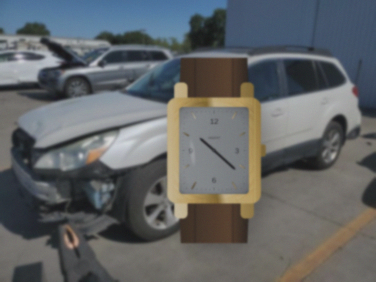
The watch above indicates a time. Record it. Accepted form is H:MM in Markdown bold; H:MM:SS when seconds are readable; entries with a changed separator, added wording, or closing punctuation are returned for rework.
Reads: **10:22**
